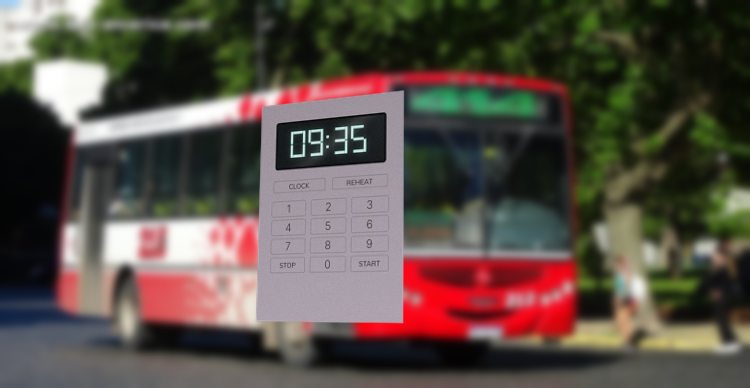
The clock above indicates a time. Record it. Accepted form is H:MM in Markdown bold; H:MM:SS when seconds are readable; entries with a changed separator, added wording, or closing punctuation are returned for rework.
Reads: **9:35**
